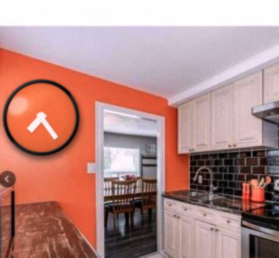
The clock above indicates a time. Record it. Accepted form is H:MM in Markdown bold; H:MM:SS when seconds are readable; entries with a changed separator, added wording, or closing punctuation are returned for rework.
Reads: **7:24**
